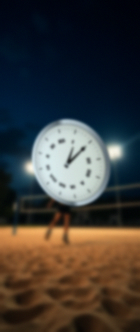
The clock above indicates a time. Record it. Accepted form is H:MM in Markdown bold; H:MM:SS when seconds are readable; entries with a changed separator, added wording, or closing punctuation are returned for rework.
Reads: **1:10**
